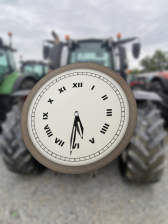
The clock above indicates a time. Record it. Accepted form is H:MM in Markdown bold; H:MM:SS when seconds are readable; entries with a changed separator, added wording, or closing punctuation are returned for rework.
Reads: **5:31**
